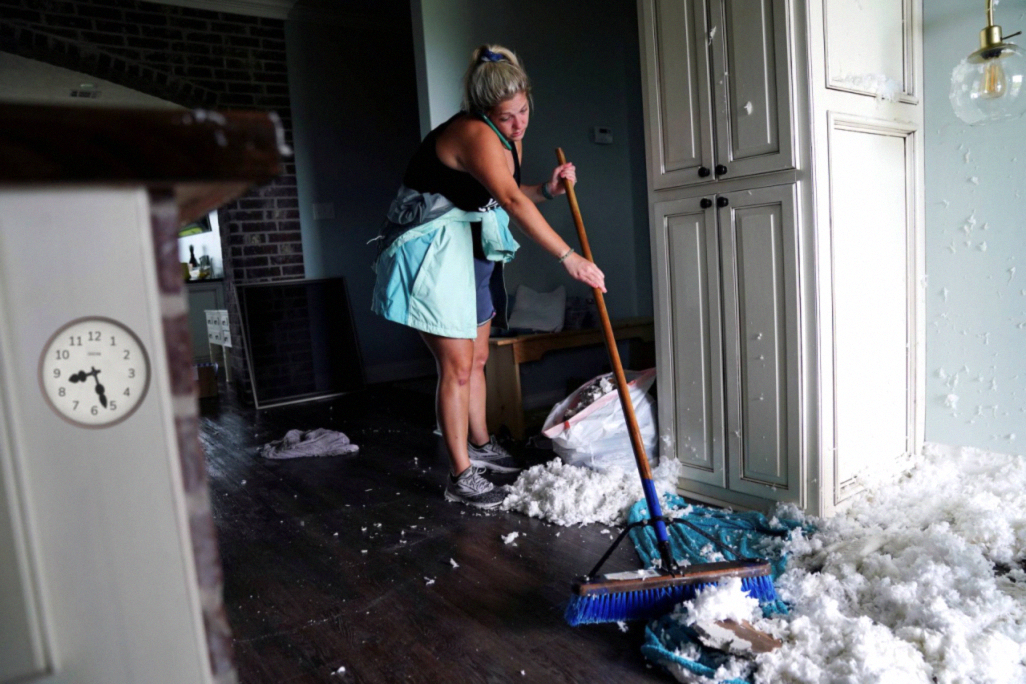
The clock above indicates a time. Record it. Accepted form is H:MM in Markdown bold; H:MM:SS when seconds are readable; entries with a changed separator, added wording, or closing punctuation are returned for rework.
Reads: **8:27**
